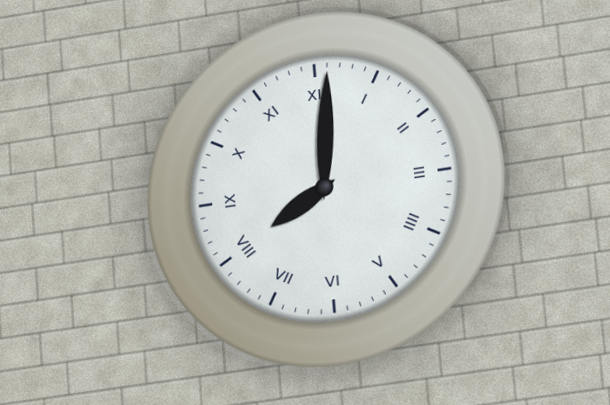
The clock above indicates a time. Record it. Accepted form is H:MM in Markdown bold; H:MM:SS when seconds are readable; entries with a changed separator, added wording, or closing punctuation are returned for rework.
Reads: **8:01**
